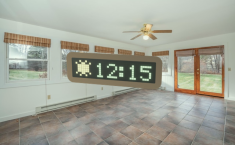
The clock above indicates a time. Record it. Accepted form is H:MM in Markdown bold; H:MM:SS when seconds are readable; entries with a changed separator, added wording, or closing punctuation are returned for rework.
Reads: **12:15**
